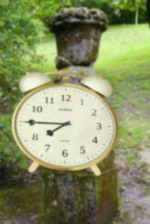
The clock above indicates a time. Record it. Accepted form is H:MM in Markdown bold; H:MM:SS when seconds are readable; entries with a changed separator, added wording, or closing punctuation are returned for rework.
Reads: **7:45**
